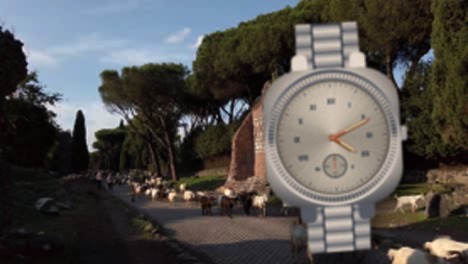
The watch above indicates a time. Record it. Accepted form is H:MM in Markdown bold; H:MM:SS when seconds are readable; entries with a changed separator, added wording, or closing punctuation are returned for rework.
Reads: **4:11**
